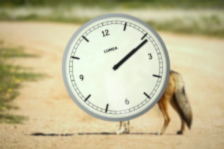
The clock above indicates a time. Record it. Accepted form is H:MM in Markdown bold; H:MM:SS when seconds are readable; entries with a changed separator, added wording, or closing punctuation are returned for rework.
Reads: **2:11**
